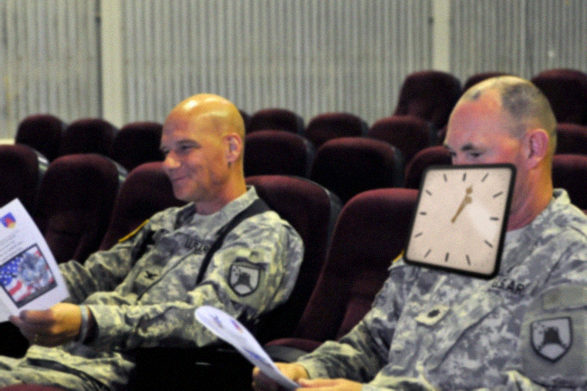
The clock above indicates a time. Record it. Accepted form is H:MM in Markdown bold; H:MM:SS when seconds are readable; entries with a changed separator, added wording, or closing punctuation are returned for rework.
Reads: **1:03**
